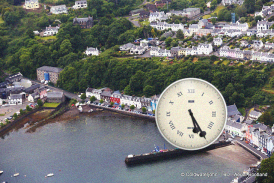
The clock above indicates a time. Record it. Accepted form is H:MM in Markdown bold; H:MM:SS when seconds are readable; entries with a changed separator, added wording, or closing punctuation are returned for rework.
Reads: **5:25**
